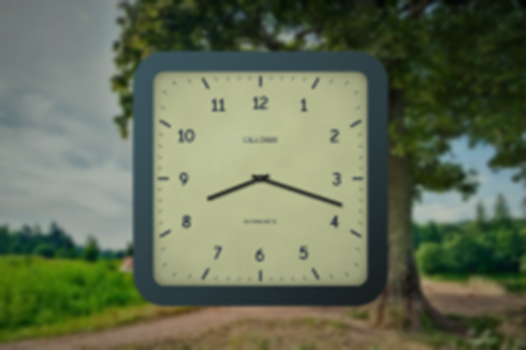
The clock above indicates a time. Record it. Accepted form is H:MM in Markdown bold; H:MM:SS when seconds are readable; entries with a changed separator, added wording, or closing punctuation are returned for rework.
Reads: **8:18**
